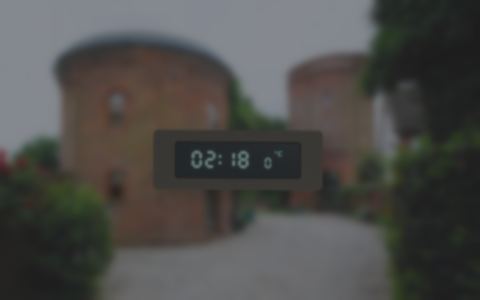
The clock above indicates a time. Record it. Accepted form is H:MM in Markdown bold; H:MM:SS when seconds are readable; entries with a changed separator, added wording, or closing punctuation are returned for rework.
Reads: **2:18**
